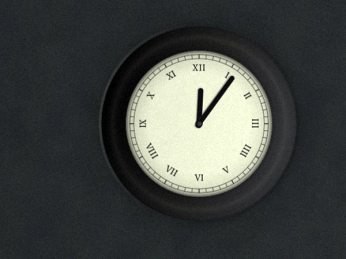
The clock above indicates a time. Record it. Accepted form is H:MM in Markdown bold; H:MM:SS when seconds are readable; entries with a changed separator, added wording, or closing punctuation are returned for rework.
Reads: **12:06**
